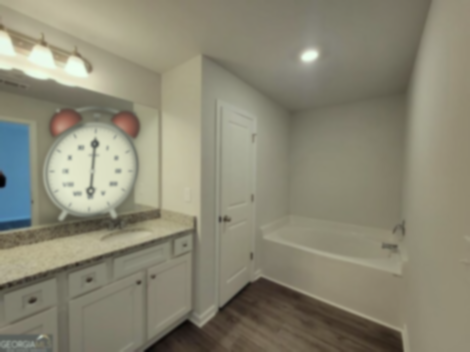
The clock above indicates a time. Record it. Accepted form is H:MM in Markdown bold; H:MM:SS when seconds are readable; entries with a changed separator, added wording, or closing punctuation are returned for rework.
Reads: **6:00**
